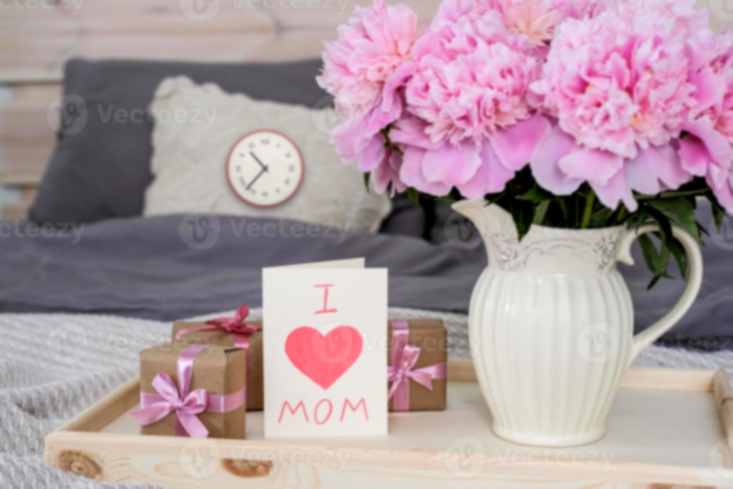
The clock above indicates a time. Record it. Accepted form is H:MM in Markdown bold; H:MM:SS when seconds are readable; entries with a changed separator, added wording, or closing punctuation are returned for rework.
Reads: **10:37**
